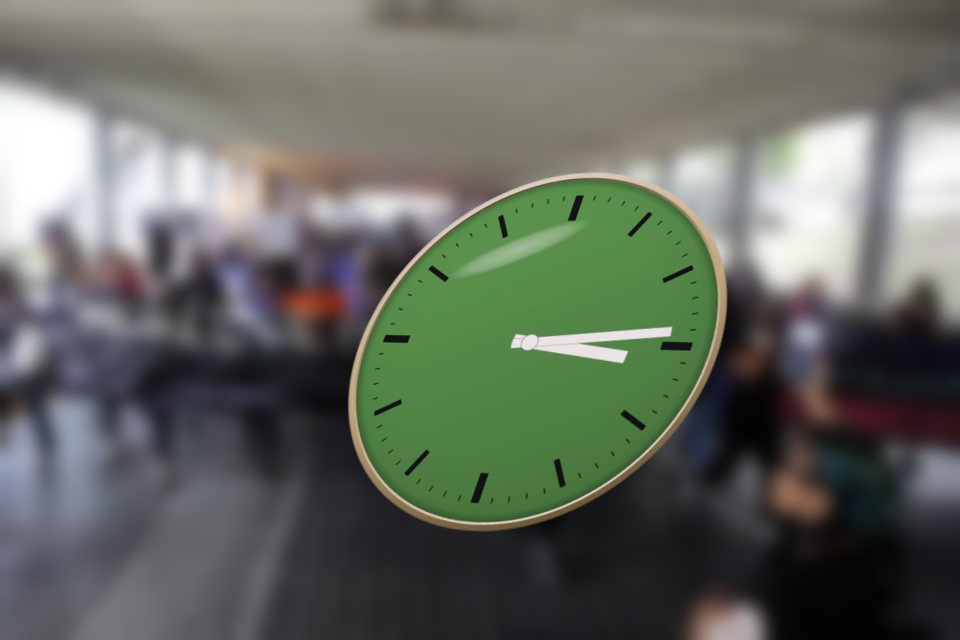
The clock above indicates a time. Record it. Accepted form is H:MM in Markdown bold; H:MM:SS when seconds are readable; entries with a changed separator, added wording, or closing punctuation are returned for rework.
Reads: **3:14**
